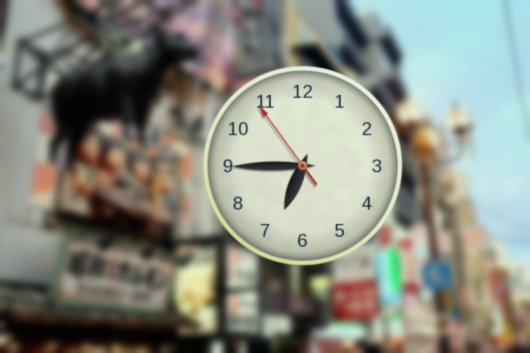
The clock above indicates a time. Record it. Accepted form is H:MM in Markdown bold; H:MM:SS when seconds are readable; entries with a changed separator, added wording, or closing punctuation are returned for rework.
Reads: **6:44:54**
